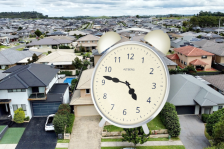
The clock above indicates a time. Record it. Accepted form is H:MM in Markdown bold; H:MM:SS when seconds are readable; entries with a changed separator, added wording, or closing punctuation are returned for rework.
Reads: **4:47**
